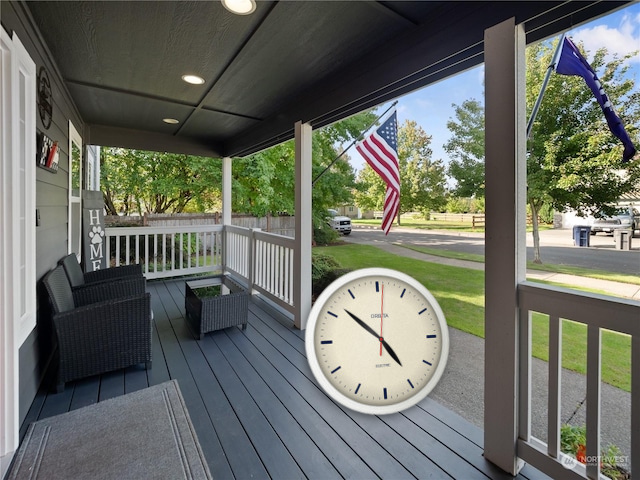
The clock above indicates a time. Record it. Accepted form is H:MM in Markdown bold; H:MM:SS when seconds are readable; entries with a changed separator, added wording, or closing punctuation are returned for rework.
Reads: **4:52:01**
